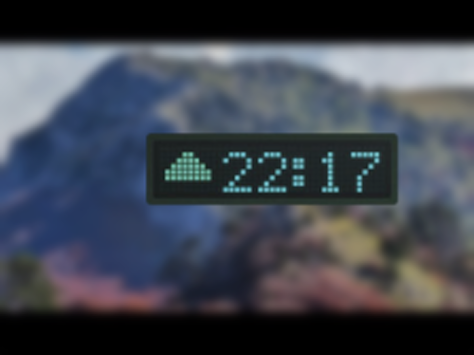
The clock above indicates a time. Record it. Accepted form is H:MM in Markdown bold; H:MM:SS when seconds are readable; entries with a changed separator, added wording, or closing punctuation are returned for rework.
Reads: **22:17**
